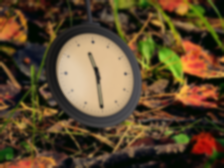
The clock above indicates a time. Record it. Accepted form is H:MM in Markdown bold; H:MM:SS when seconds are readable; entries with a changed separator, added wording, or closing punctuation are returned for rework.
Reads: **11:30**
